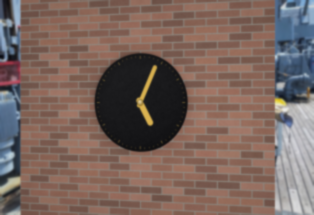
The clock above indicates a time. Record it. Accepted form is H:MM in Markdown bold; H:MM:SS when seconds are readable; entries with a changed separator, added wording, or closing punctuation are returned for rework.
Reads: **5:04**
